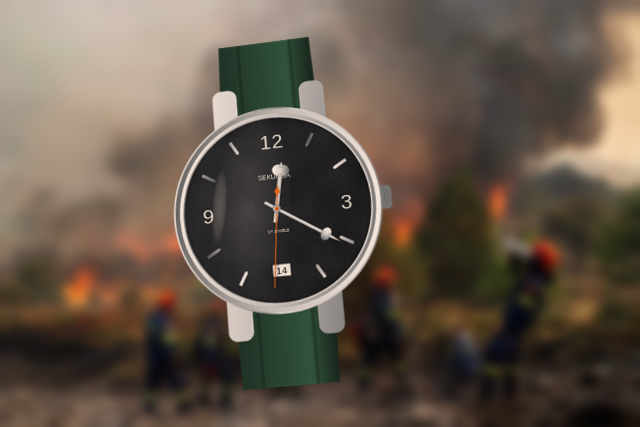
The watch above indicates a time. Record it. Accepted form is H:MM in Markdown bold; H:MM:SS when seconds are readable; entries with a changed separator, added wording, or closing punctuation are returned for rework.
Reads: **12:20:31**
